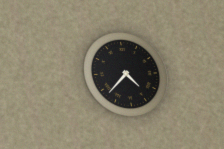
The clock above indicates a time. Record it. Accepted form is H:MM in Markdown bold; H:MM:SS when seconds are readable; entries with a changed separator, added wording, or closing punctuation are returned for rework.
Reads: **4:38**
